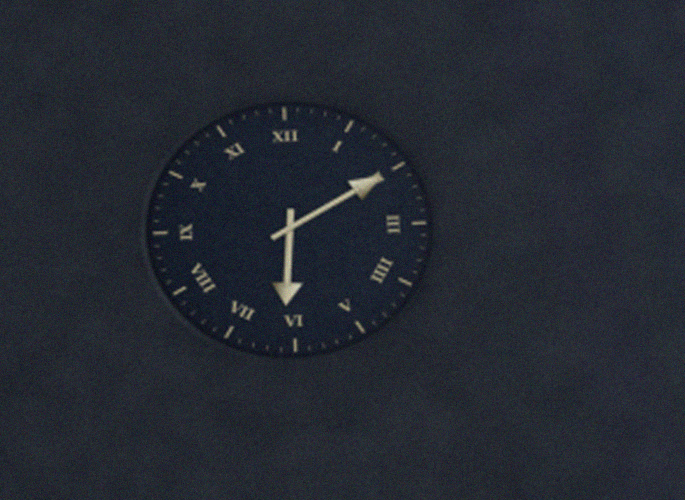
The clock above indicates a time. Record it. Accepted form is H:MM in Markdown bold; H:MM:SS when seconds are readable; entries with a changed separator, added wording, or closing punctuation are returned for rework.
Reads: **6:10**
